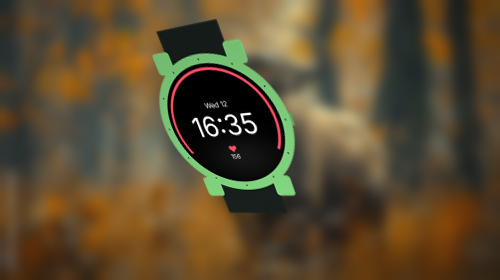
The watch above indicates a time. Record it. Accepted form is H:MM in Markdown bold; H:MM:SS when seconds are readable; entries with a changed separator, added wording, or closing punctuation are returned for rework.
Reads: **16:35**
